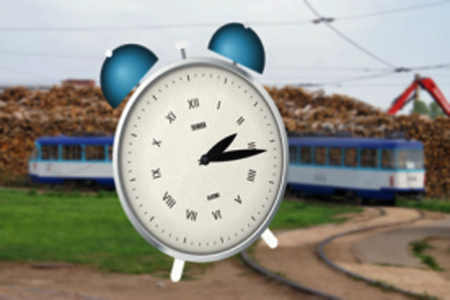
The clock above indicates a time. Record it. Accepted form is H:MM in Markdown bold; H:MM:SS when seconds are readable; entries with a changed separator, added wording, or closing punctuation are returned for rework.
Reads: **2:16**
